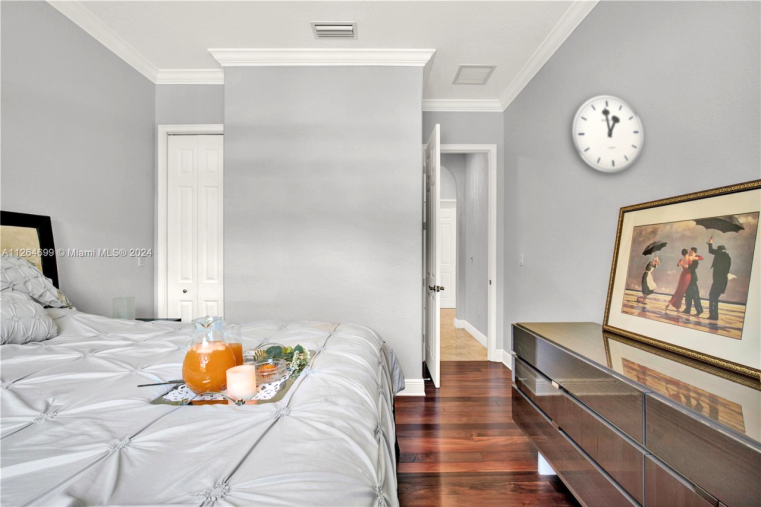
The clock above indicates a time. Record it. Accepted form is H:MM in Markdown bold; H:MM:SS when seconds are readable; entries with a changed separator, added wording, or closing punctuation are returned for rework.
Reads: **12:59**
